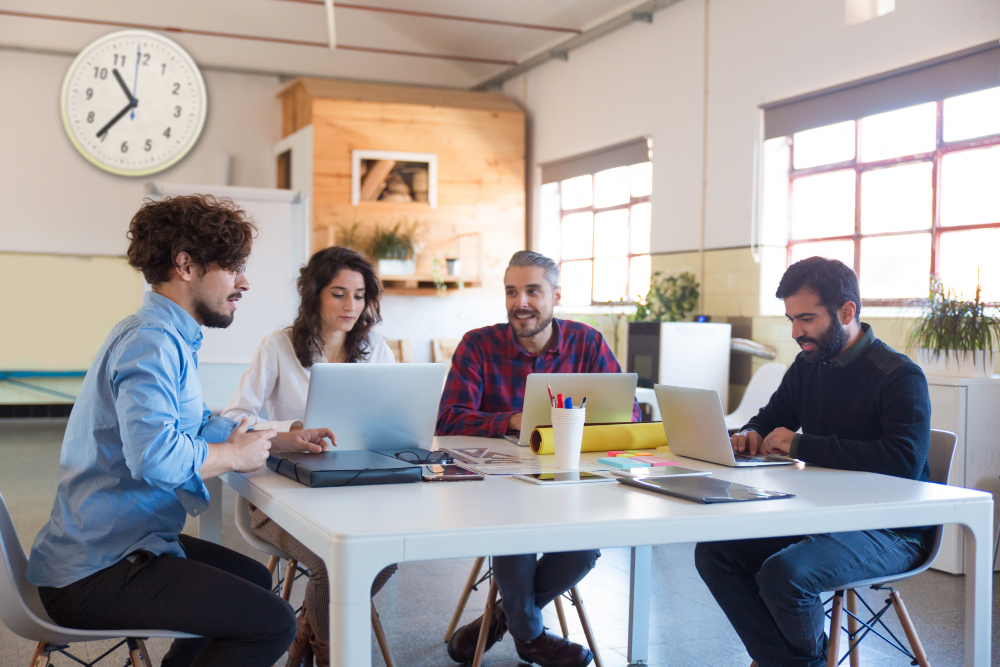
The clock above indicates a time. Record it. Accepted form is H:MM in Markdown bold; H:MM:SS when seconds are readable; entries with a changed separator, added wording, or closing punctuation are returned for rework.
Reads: **10:35:59**
